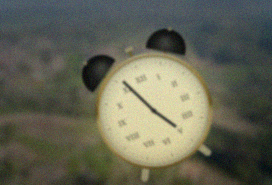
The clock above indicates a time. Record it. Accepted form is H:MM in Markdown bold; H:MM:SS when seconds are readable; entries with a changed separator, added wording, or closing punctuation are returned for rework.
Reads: **4:56**
